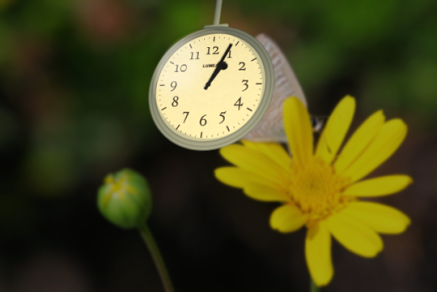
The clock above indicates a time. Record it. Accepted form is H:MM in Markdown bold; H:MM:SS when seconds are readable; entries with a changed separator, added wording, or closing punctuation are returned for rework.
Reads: **1:04**
